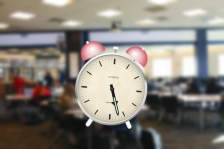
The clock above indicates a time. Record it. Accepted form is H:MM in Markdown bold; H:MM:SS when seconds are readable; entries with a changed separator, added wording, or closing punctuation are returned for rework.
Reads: **5:27**
